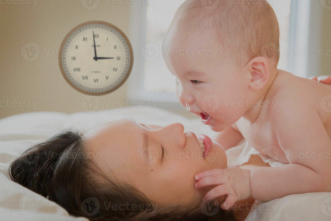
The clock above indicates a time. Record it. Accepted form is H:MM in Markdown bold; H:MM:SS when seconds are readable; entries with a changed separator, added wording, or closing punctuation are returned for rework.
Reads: **2:59**
